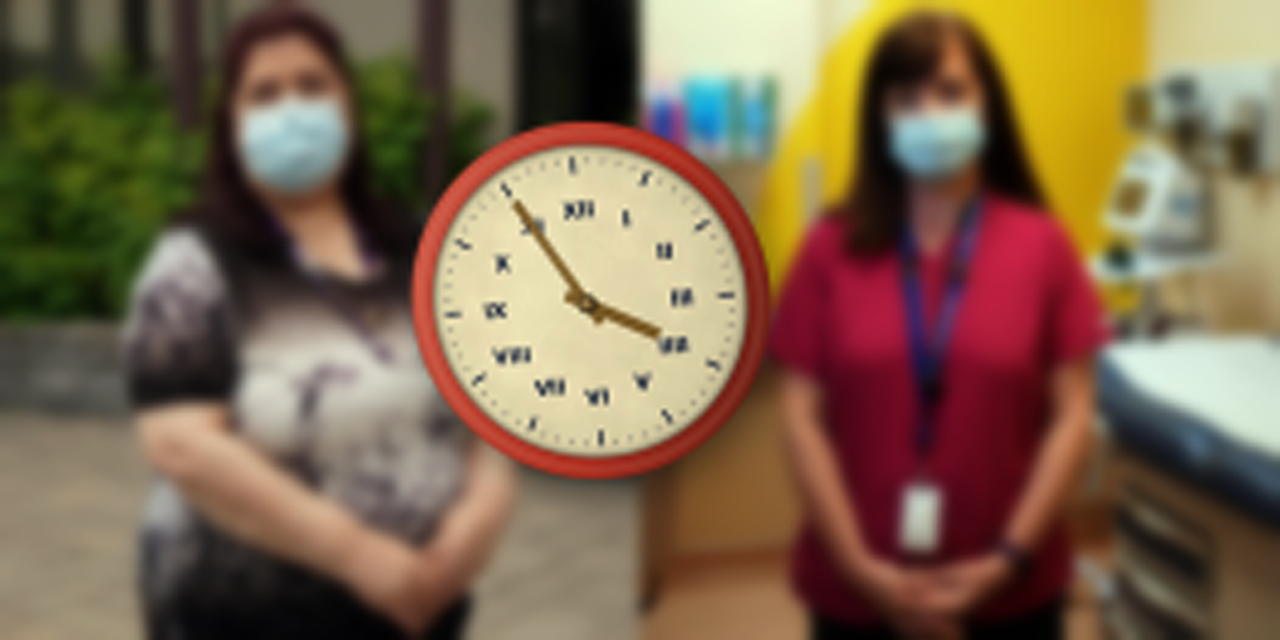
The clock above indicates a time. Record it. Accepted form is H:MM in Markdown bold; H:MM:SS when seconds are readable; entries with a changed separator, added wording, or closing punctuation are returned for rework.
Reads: **3:55**
